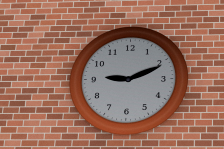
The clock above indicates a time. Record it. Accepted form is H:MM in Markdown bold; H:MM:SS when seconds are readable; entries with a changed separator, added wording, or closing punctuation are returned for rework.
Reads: **9:11**
